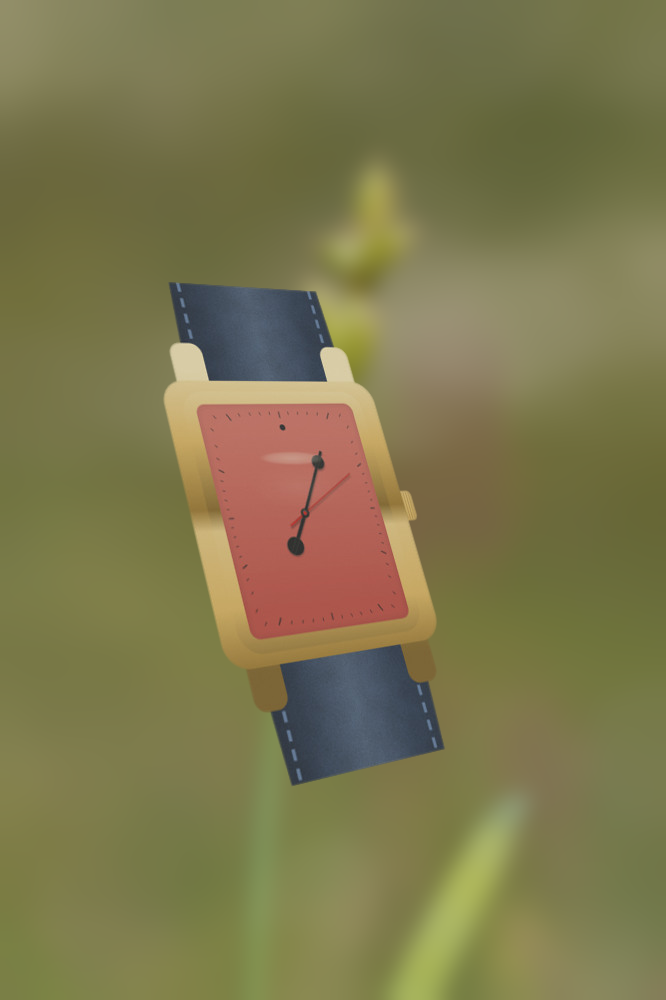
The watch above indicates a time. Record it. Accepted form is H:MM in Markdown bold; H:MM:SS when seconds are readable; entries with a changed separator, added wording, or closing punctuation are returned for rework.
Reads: **7:05:10**
